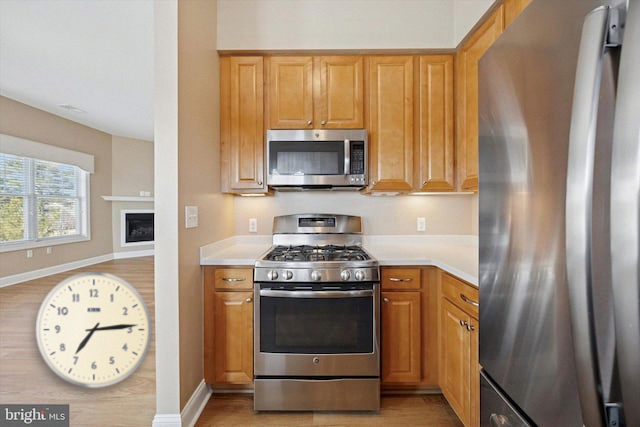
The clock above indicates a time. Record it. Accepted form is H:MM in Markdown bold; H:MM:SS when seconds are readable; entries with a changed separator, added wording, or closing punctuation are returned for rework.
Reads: **7:14**
